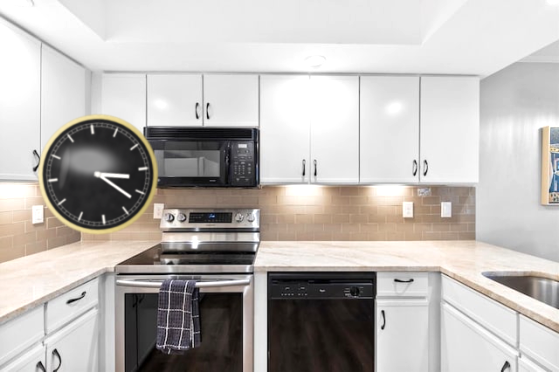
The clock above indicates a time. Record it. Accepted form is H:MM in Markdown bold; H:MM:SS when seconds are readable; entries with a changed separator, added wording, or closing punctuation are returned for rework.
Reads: **3:22**
